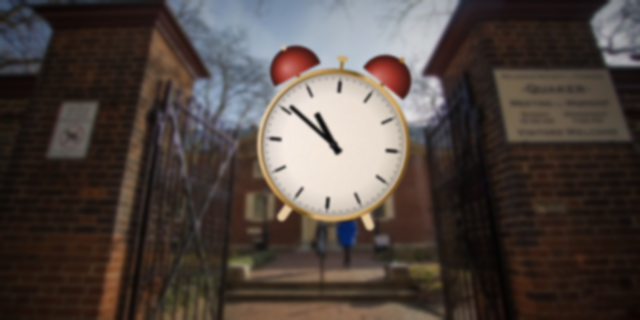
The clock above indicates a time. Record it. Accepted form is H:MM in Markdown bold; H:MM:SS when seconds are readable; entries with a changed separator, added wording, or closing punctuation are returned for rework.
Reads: **10:51**
